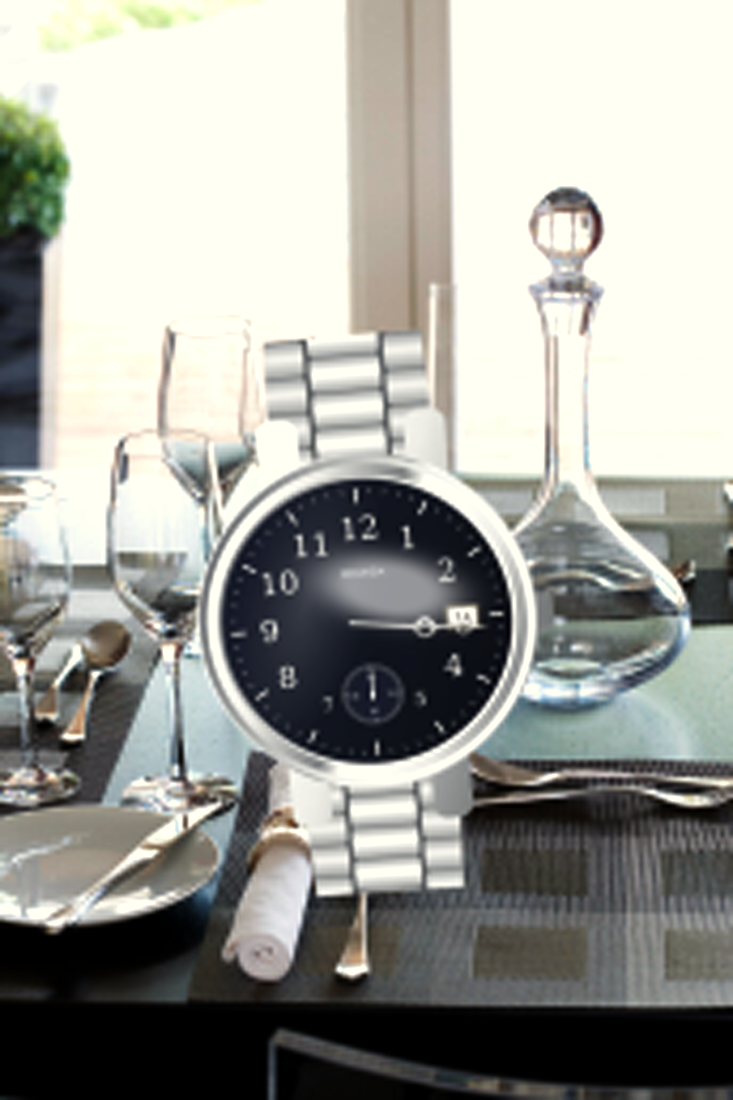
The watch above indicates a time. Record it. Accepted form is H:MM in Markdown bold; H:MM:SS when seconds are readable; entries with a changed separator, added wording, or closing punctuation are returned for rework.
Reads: **3:16**
